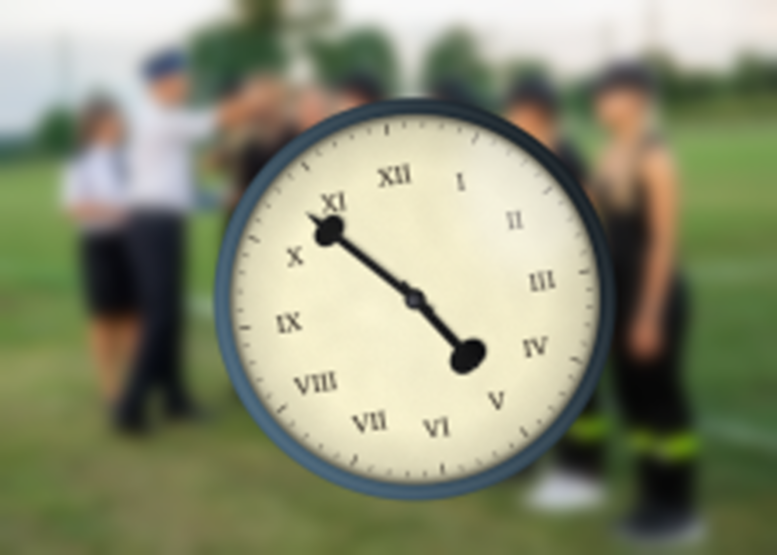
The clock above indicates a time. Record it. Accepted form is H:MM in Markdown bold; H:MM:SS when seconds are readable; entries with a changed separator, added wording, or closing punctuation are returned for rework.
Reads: **4:53**
